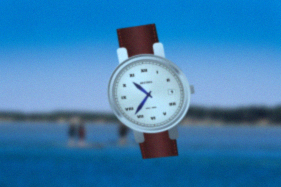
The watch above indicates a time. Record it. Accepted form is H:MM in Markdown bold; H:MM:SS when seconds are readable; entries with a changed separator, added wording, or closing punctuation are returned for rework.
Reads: **10:37**
